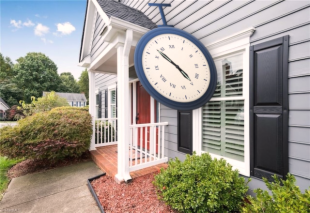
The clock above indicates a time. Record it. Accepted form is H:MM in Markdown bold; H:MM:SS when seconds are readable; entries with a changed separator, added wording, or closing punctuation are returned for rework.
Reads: **4:53**
